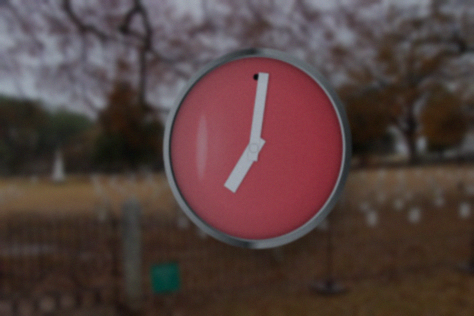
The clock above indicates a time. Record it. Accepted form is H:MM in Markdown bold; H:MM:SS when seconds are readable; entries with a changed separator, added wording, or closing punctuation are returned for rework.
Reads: **7:01**
